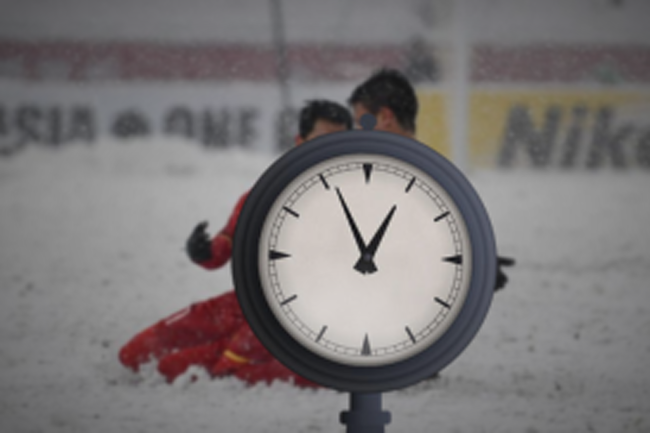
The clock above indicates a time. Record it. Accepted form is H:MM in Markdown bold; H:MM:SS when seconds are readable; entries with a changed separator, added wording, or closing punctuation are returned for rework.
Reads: **12:56**
